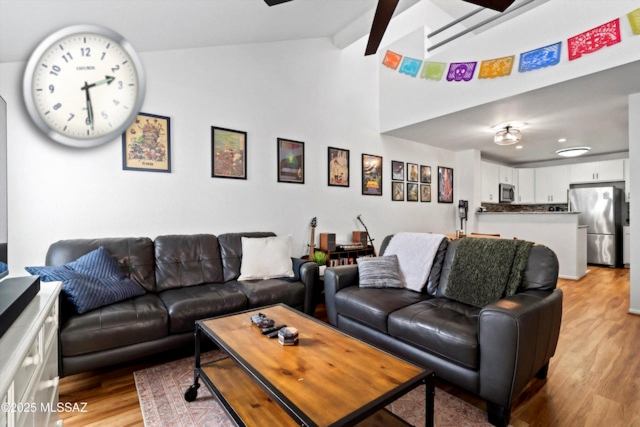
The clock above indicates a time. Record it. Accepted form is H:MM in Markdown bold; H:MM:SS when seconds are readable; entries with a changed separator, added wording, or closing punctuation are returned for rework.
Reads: **2:29**
